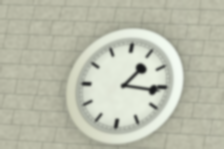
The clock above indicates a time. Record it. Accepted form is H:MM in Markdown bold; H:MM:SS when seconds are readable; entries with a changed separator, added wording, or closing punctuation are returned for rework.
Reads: **1:16**
